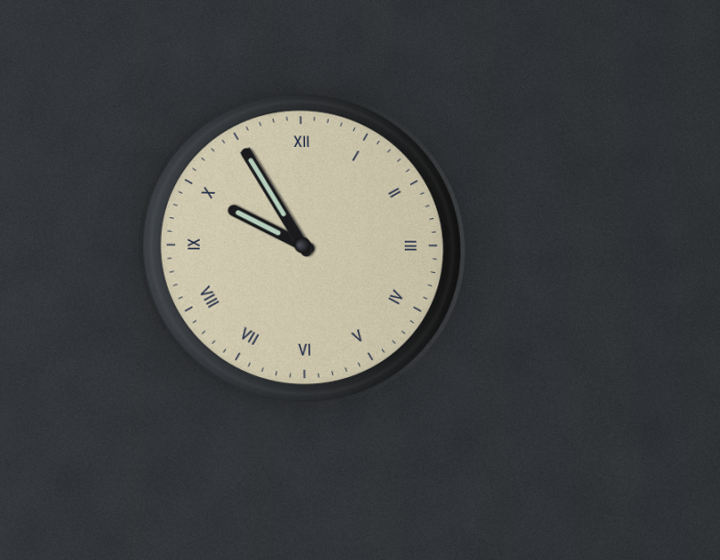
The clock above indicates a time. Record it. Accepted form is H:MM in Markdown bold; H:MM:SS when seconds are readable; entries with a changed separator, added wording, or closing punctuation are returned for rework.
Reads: **9:55**
